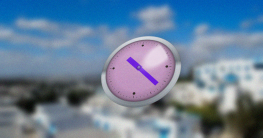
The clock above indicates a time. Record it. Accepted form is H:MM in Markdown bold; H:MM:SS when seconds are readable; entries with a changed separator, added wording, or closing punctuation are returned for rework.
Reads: **10:22**
